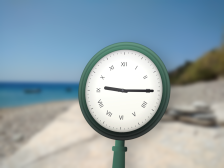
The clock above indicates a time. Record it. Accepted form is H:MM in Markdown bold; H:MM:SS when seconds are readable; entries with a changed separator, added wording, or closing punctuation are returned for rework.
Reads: **9:15**
